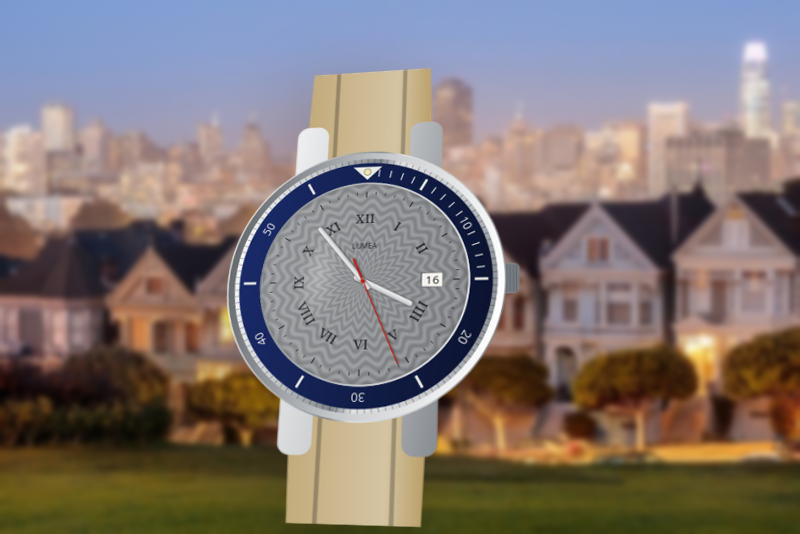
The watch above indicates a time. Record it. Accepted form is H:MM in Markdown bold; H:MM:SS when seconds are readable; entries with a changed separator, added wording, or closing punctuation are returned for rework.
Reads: **3:53:26**
